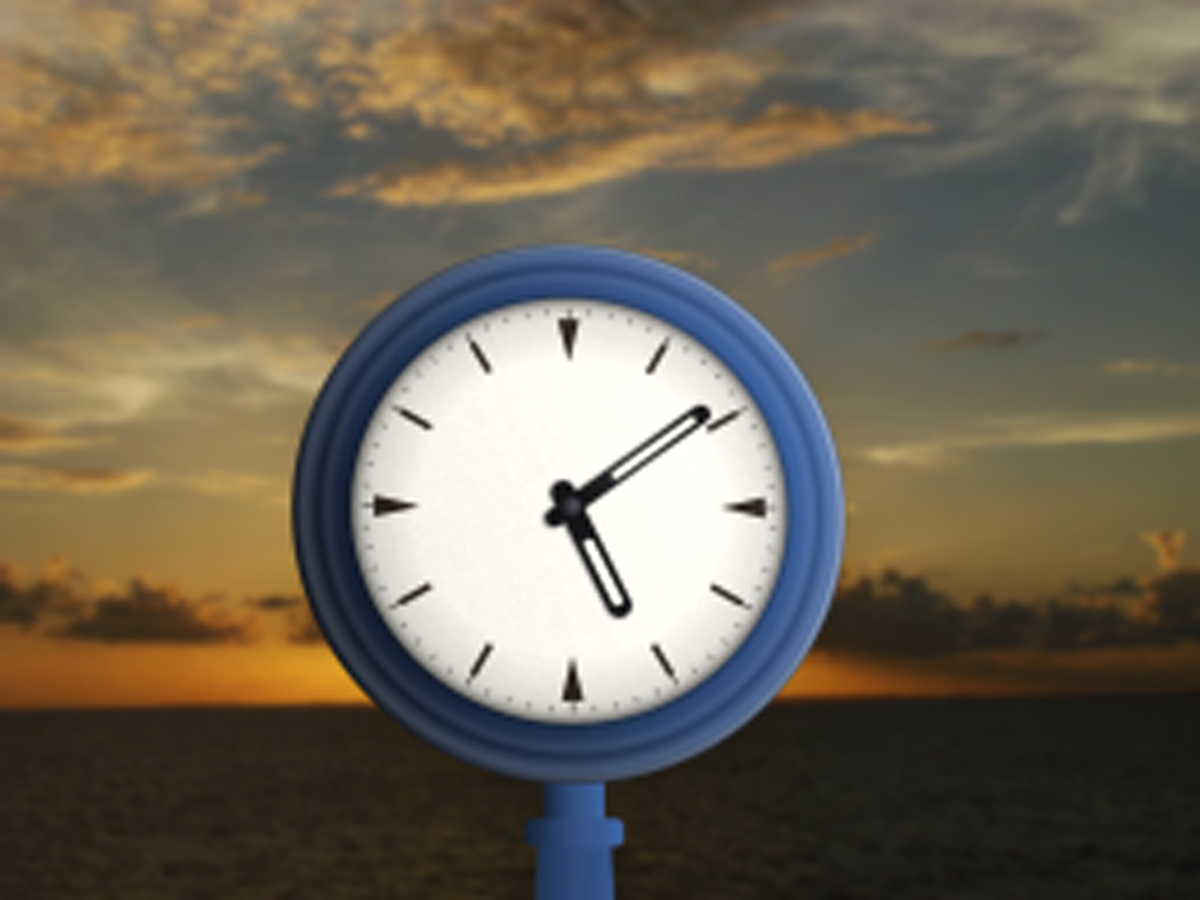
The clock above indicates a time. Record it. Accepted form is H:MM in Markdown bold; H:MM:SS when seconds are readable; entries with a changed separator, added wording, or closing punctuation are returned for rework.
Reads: **5:09**
